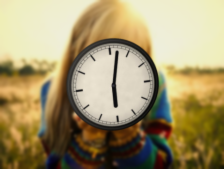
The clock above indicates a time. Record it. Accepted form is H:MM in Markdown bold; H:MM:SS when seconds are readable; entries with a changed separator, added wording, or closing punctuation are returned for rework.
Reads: **6:02**
